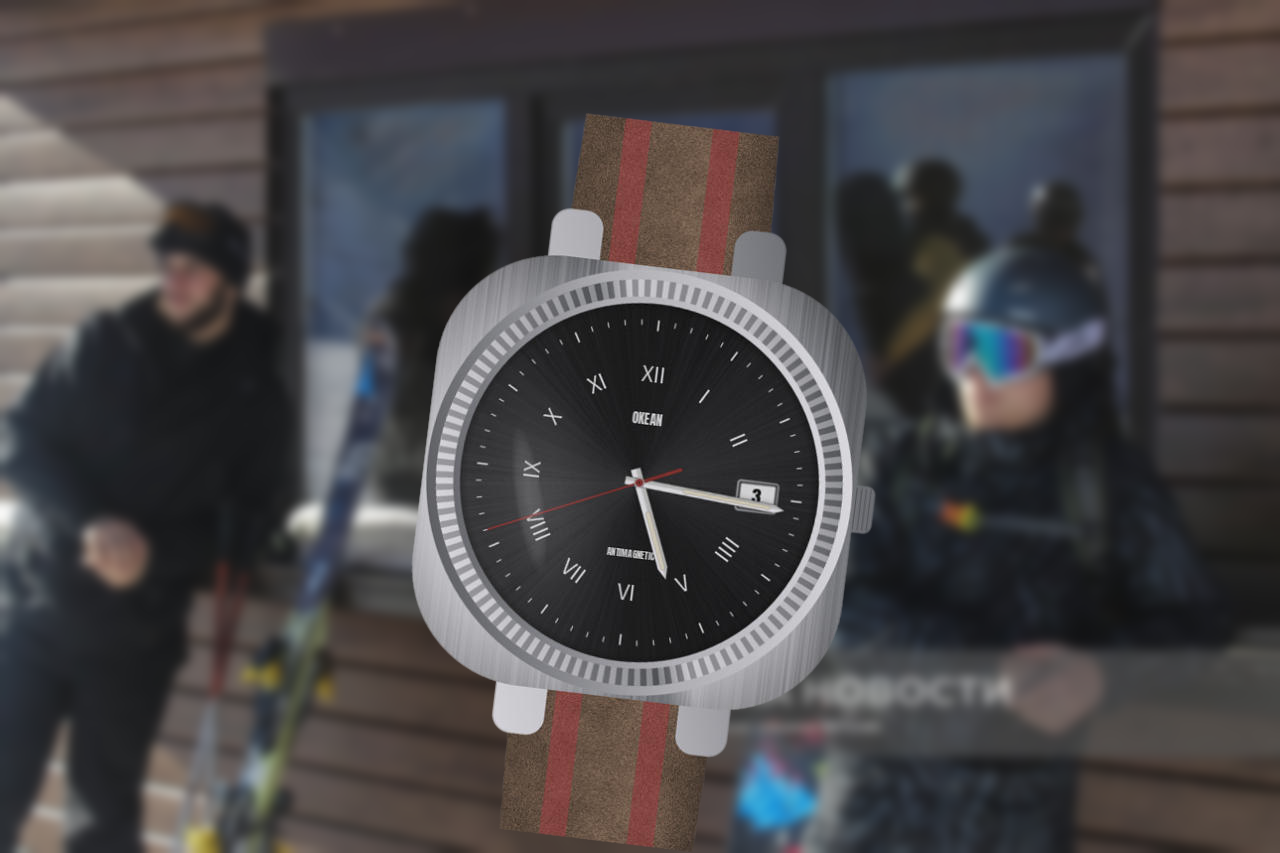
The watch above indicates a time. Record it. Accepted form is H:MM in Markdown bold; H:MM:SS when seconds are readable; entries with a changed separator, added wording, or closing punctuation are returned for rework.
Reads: **5:15:41**
